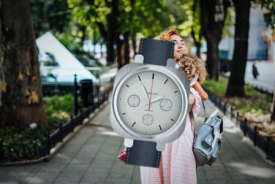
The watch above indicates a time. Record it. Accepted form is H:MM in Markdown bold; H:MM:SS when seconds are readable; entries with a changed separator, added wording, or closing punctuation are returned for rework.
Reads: **1:55**
